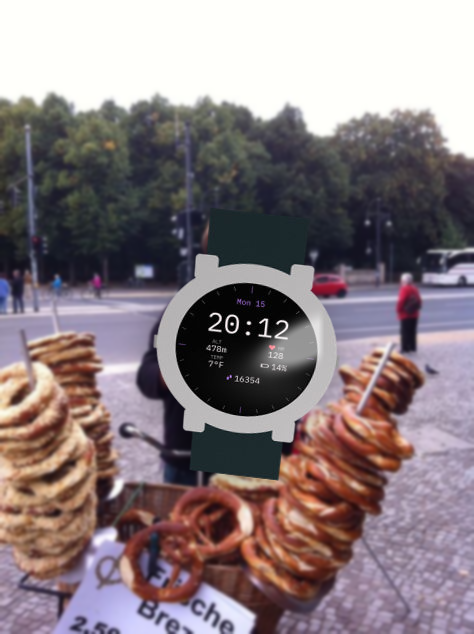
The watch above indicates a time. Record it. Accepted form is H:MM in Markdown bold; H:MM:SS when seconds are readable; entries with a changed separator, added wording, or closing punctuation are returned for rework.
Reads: **20:12**
